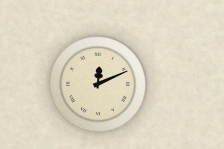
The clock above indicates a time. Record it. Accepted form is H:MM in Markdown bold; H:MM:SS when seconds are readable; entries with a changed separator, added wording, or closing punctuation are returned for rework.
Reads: **12:11**
